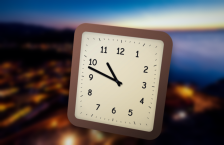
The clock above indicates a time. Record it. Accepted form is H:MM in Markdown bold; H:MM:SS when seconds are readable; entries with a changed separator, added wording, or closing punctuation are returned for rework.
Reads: **10:48**
